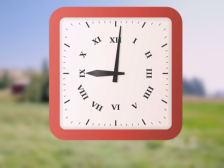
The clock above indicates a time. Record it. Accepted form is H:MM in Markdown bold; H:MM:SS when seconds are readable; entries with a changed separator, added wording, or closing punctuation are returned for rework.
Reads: **9:01**
